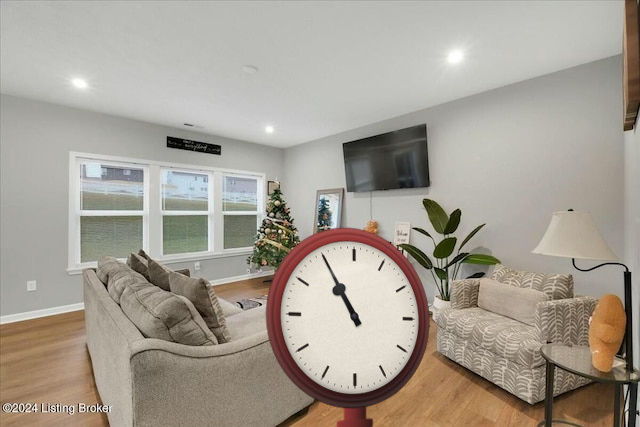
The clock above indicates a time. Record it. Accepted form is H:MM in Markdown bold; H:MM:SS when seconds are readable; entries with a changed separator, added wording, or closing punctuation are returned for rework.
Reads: **10:55**
